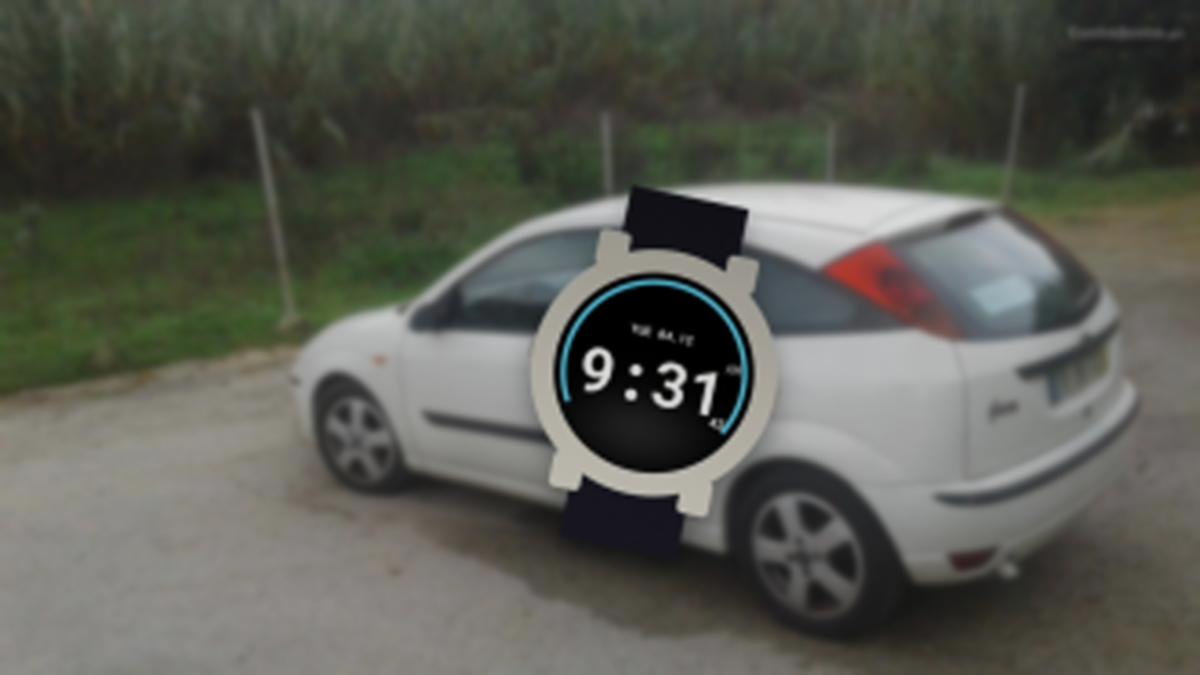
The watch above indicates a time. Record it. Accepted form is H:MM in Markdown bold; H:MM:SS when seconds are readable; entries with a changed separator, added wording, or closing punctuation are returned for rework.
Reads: **9:31**
